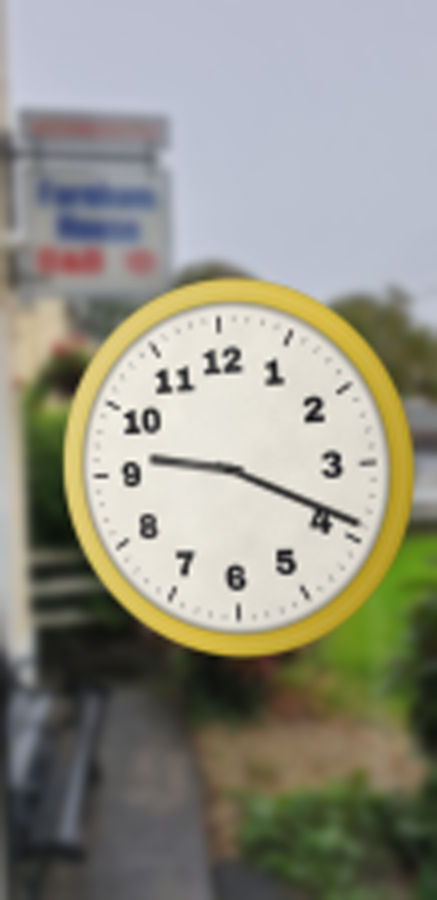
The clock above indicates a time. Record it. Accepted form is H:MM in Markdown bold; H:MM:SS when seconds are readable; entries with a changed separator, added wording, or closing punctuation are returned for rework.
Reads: **9:19**
